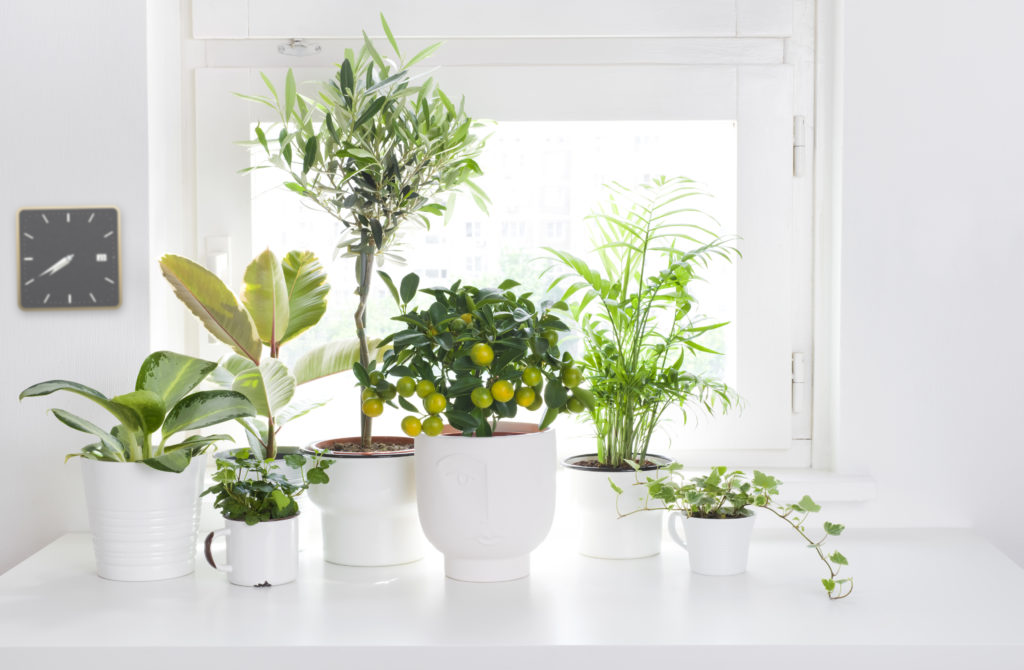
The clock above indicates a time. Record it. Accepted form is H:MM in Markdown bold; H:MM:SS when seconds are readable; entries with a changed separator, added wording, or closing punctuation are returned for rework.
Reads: **7:40**
